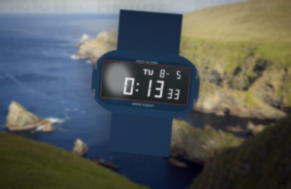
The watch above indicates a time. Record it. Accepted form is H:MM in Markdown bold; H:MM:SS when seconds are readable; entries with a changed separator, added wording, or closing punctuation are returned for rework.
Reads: **0:13:33**
